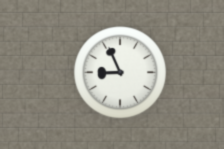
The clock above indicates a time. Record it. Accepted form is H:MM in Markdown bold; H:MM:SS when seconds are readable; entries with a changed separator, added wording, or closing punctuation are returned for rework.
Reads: **8:56**
